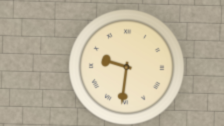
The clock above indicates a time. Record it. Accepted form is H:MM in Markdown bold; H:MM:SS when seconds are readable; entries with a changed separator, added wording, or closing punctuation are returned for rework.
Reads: **9:31**
